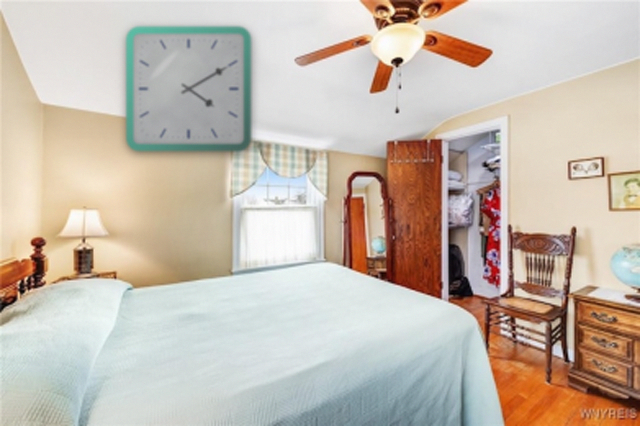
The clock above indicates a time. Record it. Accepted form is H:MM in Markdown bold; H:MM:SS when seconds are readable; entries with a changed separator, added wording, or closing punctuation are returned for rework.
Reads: **4:10**
